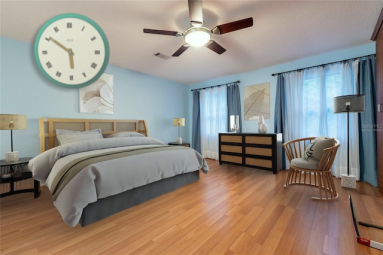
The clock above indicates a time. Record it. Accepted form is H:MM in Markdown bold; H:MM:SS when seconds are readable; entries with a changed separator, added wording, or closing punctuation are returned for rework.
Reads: **5:51**
